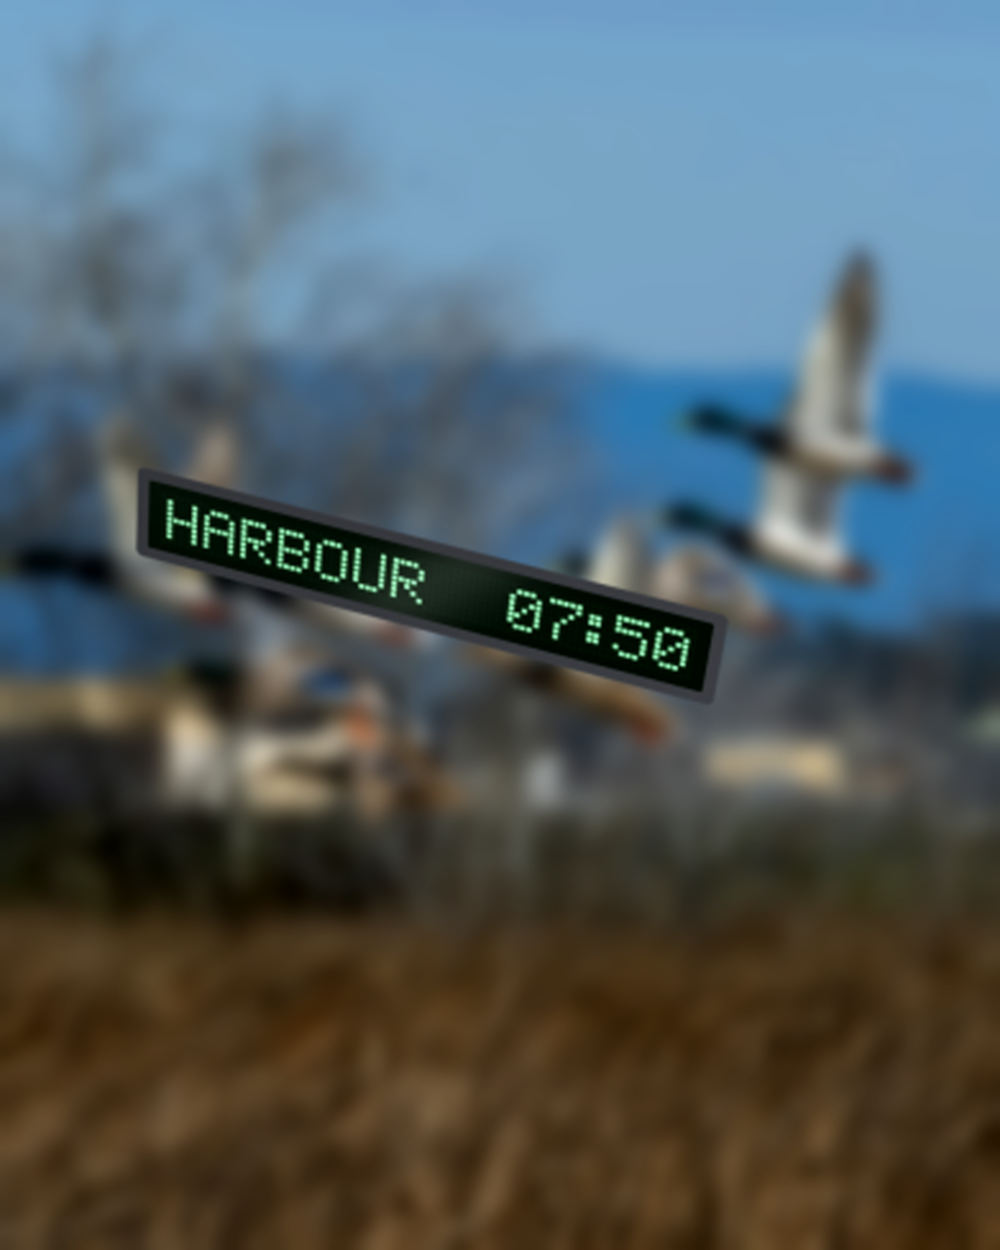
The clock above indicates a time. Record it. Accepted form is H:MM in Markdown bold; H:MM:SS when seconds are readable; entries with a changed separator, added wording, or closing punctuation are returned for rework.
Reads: **7:50**
